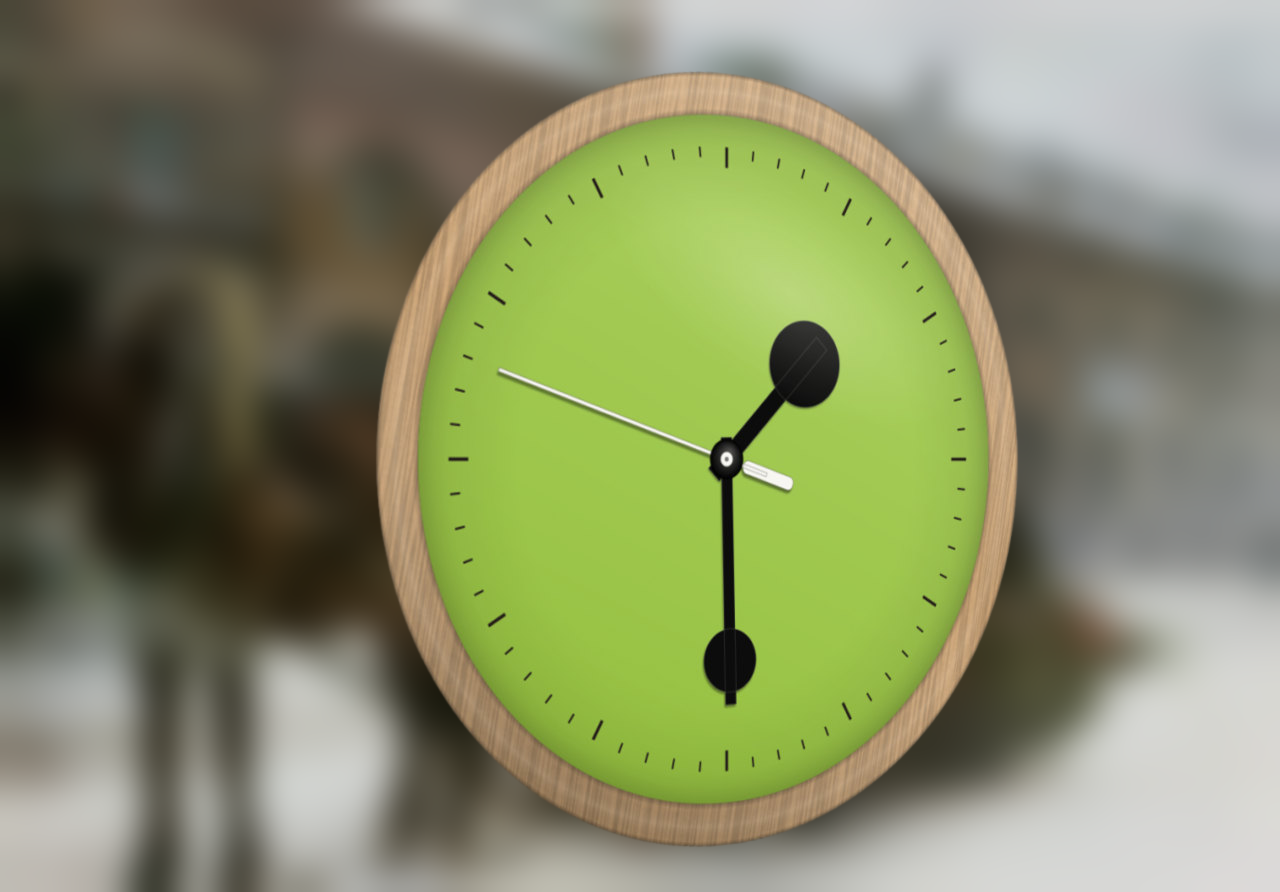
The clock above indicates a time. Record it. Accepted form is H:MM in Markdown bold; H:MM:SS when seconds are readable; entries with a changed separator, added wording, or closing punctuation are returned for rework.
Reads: **1:29:48**
